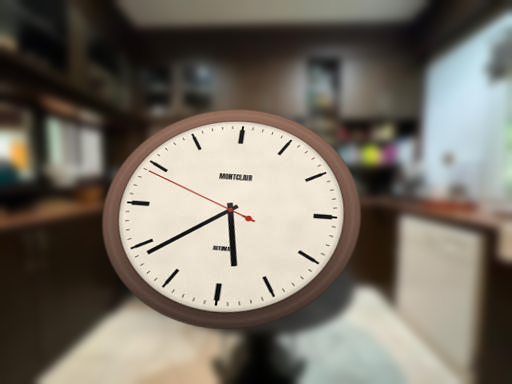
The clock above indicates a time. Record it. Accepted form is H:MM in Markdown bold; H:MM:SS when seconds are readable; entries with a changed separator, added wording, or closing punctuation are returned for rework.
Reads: **5:38:49**
